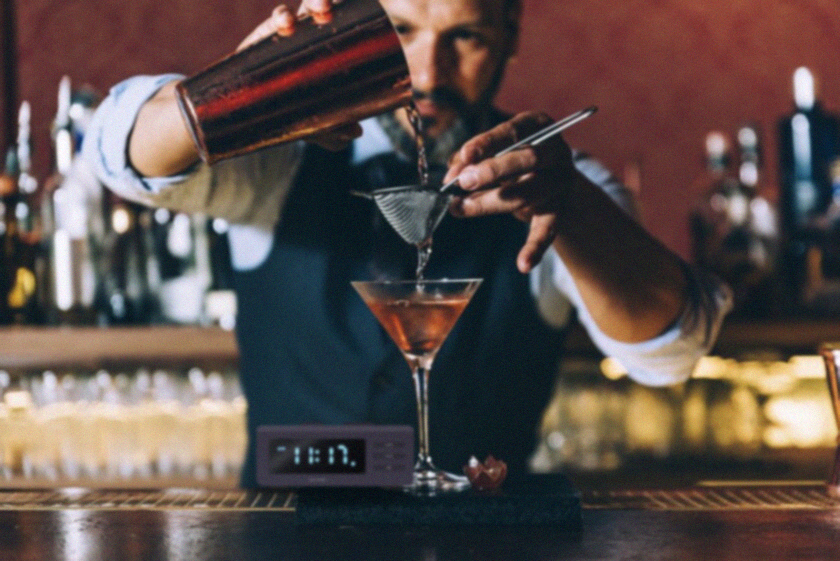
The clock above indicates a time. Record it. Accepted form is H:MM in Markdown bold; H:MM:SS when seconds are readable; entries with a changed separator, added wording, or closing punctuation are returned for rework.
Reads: **11:17**
